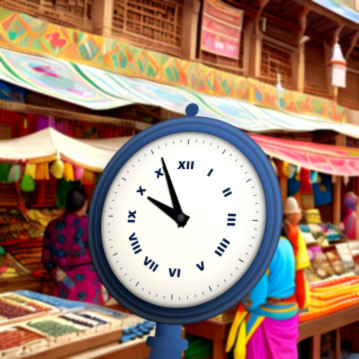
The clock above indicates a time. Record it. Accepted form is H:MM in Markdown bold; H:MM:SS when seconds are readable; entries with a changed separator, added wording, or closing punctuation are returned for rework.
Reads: **9:56**
